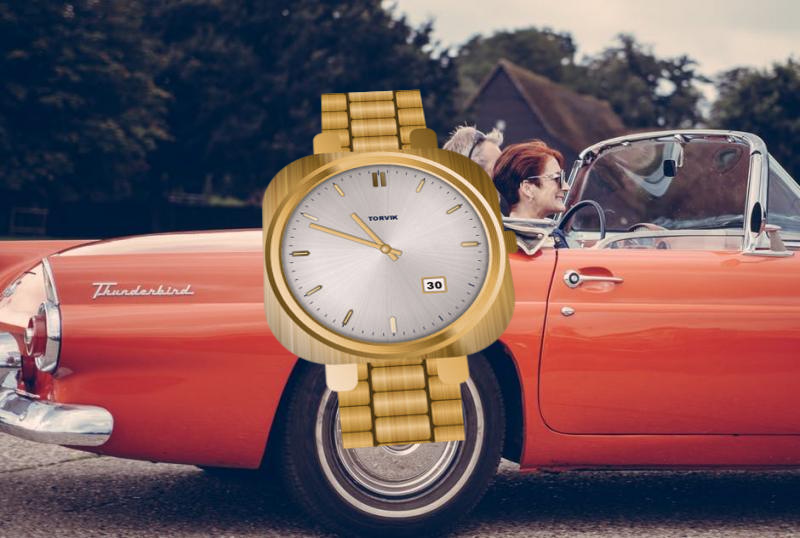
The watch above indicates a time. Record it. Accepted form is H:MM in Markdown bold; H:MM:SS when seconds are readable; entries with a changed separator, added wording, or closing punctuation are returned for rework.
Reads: **10:49**
